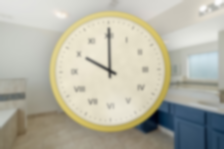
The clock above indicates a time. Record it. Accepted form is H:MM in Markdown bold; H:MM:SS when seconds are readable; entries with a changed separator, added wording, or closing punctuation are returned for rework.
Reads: **10:00**
